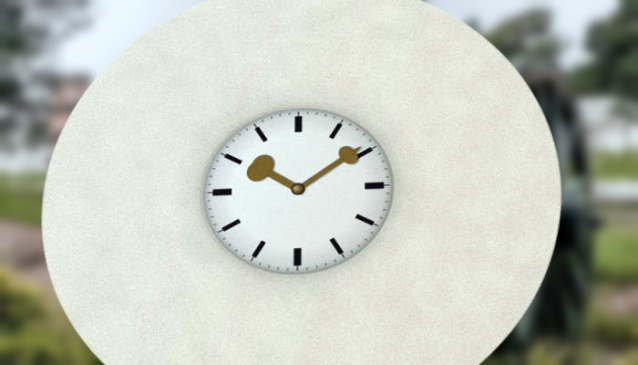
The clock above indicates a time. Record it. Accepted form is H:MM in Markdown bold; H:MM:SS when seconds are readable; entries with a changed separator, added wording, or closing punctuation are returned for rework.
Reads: **10:09**
